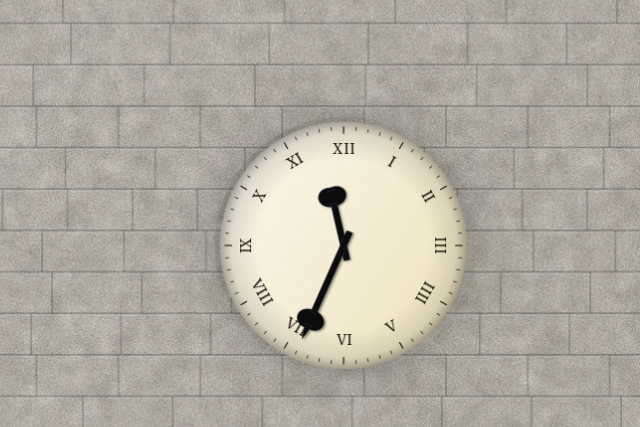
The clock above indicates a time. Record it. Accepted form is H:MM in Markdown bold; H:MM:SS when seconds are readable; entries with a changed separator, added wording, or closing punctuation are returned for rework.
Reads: **11:34**
